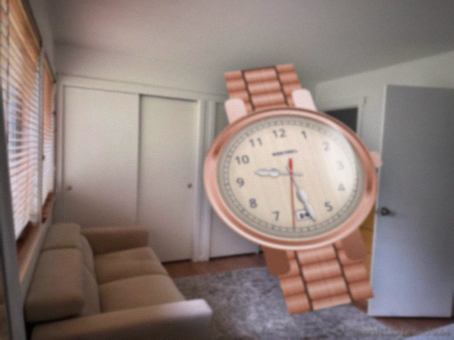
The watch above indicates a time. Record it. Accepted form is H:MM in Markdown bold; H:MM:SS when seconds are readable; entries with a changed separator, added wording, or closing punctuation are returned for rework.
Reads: **9:28:32**
